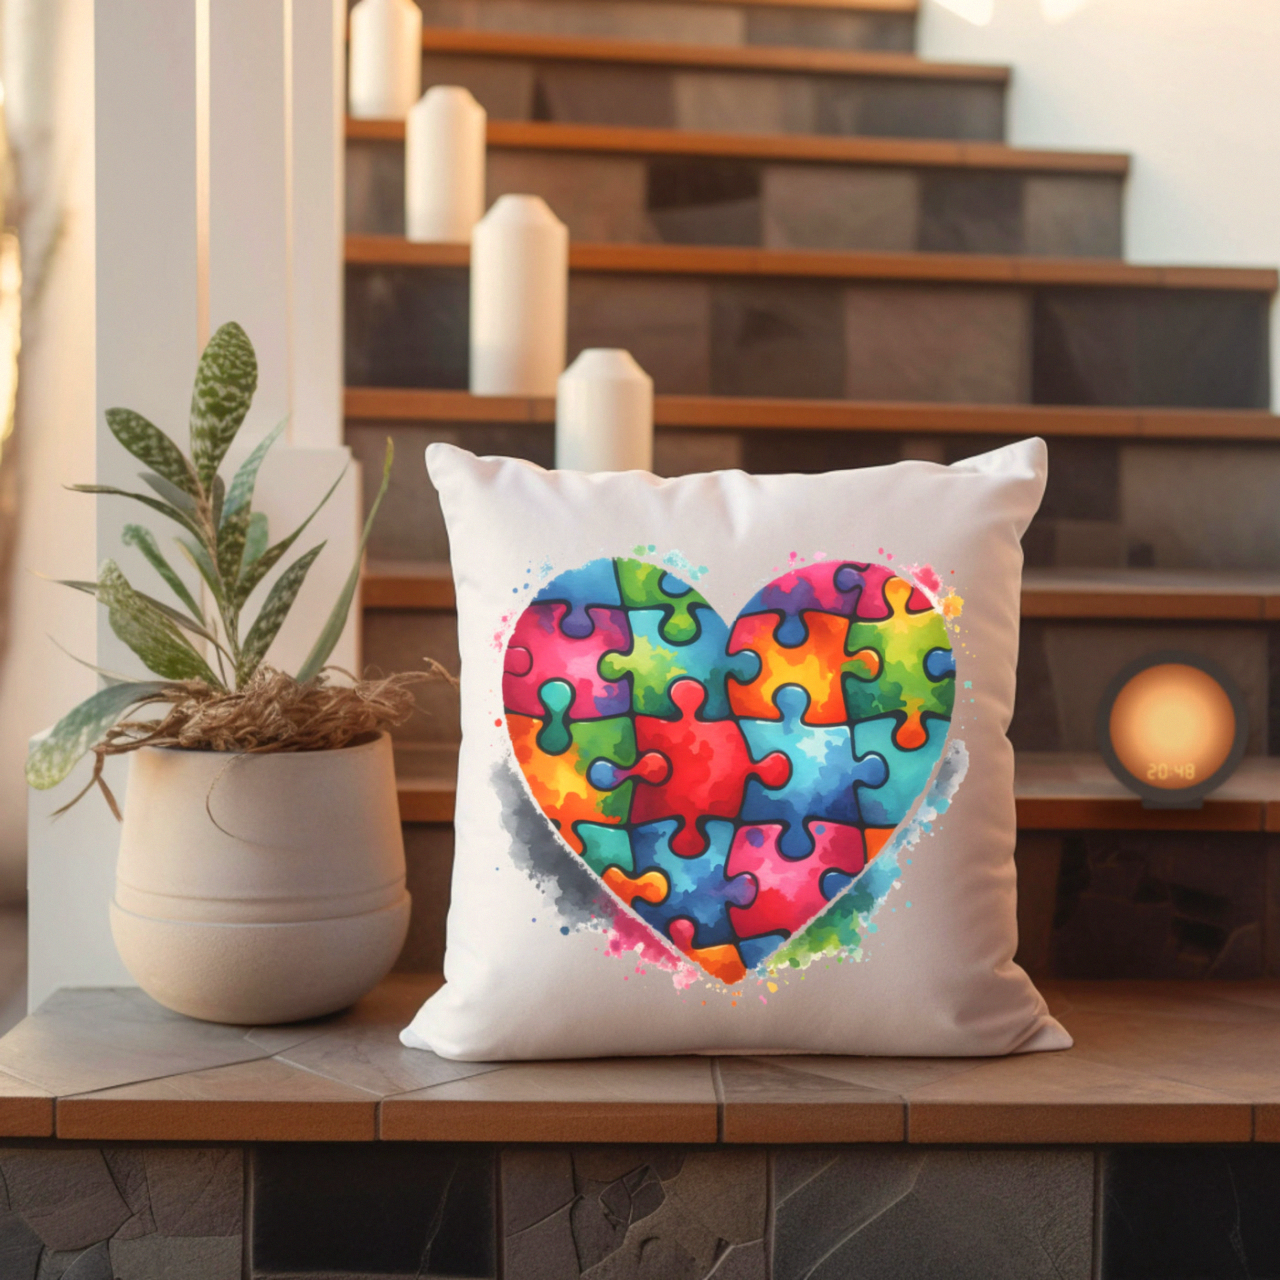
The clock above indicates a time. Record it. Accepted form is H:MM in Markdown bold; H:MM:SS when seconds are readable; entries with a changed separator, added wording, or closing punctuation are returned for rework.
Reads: **20:48**
